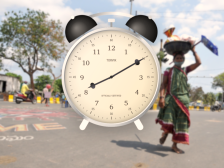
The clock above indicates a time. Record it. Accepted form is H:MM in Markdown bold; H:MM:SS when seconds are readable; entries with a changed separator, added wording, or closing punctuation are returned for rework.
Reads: **8:10**
